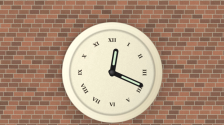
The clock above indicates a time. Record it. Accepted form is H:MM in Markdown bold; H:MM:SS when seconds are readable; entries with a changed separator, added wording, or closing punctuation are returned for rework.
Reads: **12:19**
